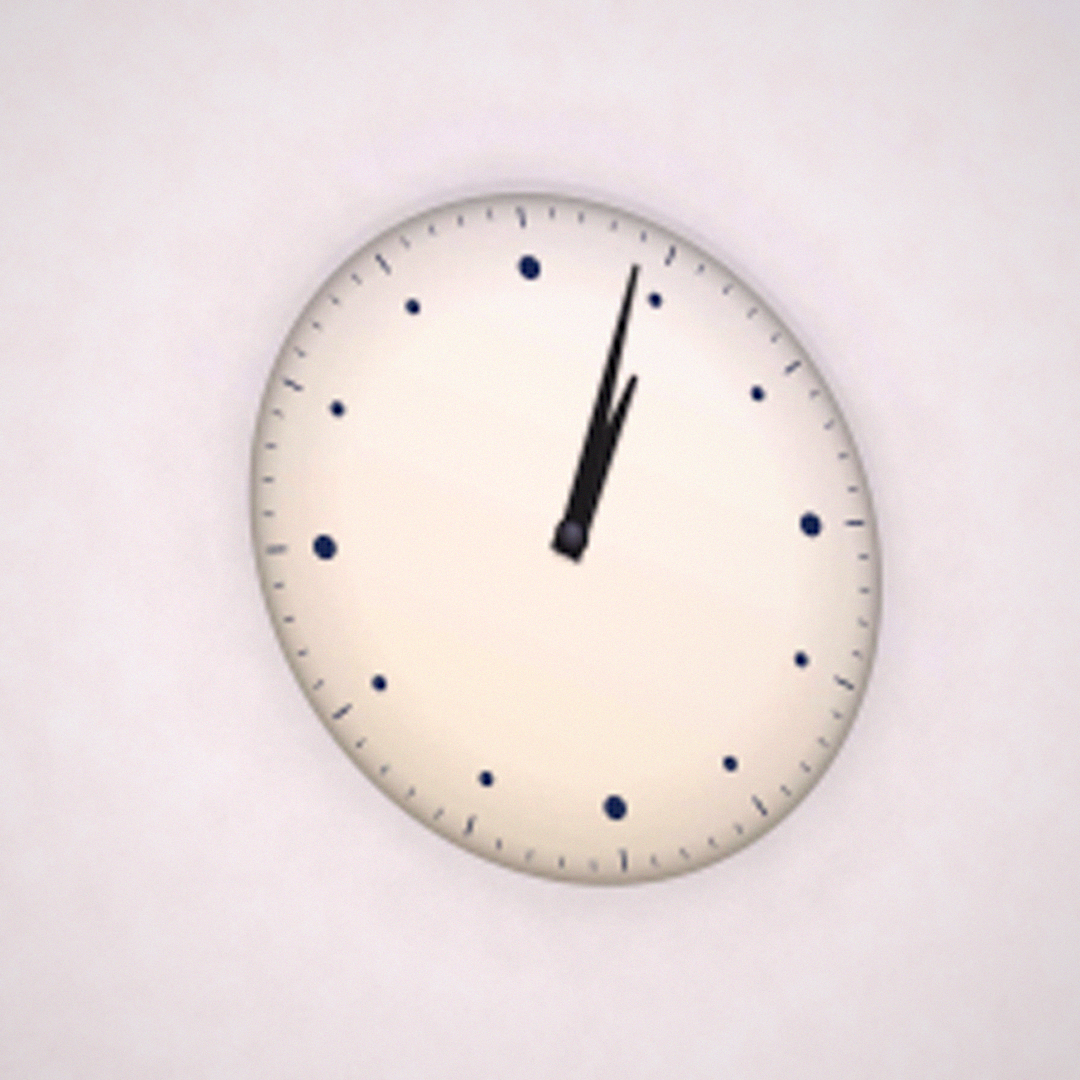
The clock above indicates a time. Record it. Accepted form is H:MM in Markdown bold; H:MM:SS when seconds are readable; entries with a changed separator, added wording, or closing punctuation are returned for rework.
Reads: **1:04**
